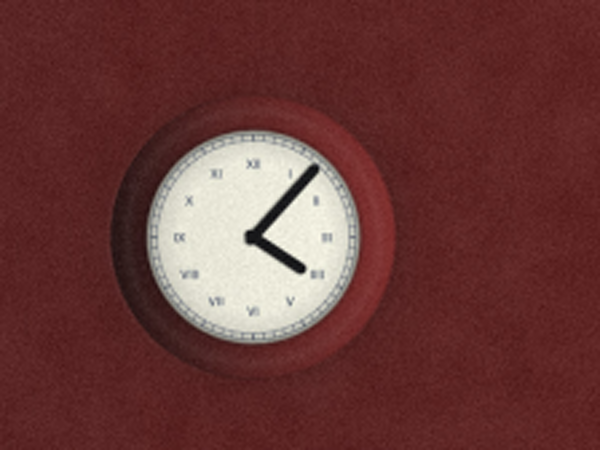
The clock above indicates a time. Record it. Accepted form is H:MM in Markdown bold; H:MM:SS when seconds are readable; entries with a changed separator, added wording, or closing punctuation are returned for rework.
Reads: **4:07**
